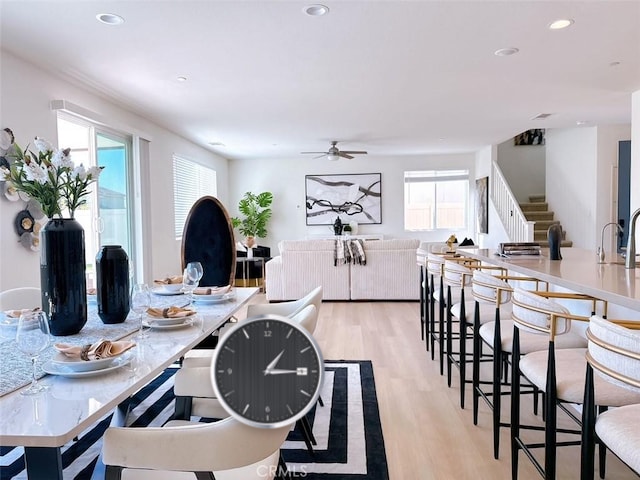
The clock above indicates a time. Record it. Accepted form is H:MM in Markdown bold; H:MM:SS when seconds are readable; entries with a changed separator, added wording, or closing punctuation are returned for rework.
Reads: **1:15**
